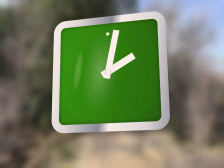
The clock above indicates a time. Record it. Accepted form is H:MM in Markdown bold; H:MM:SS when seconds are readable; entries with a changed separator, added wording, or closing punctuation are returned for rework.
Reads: **2:02**
